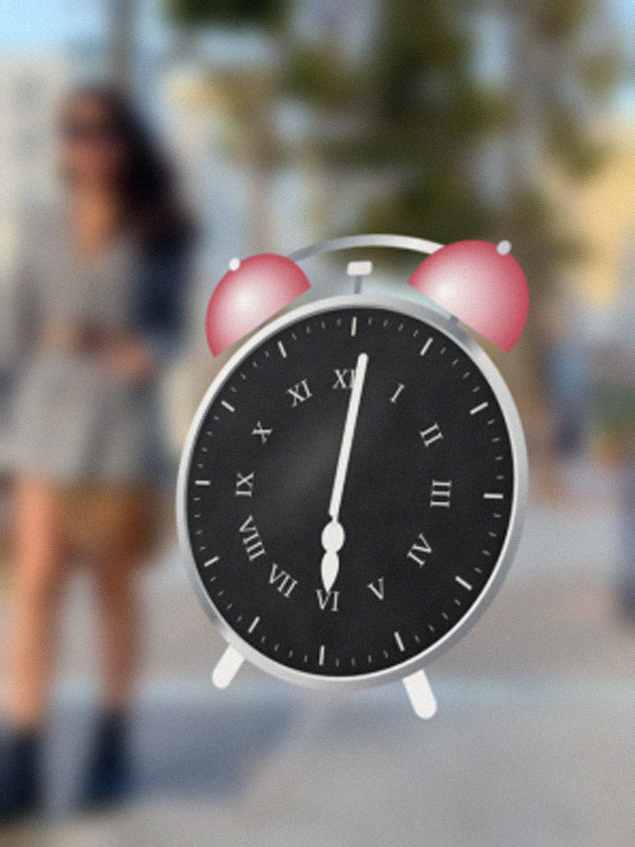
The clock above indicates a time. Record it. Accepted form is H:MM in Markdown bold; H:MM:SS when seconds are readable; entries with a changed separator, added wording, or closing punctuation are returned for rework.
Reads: **6:01**
